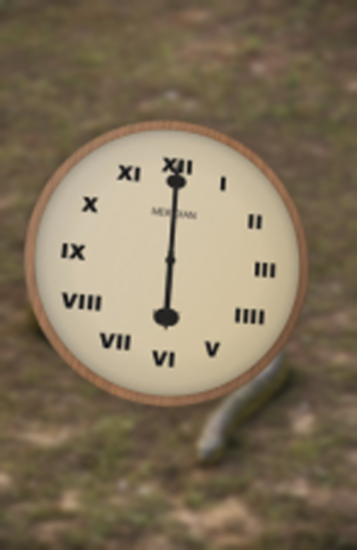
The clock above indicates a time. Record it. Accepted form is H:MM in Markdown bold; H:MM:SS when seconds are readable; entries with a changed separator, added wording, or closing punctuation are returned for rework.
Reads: **6:00**
